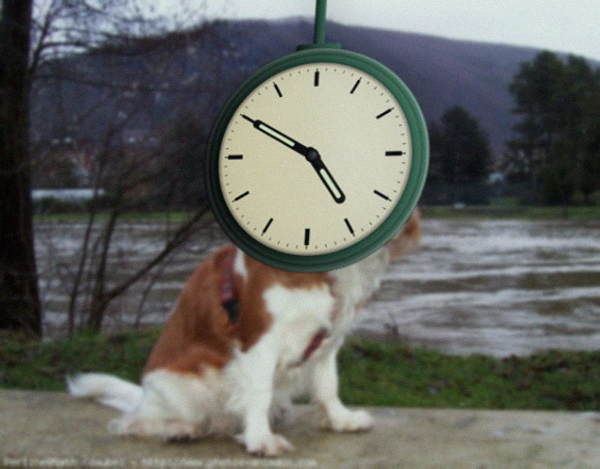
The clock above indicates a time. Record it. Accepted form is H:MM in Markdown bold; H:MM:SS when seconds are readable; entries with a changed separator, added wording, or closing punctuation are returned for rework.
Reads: **4:50**
